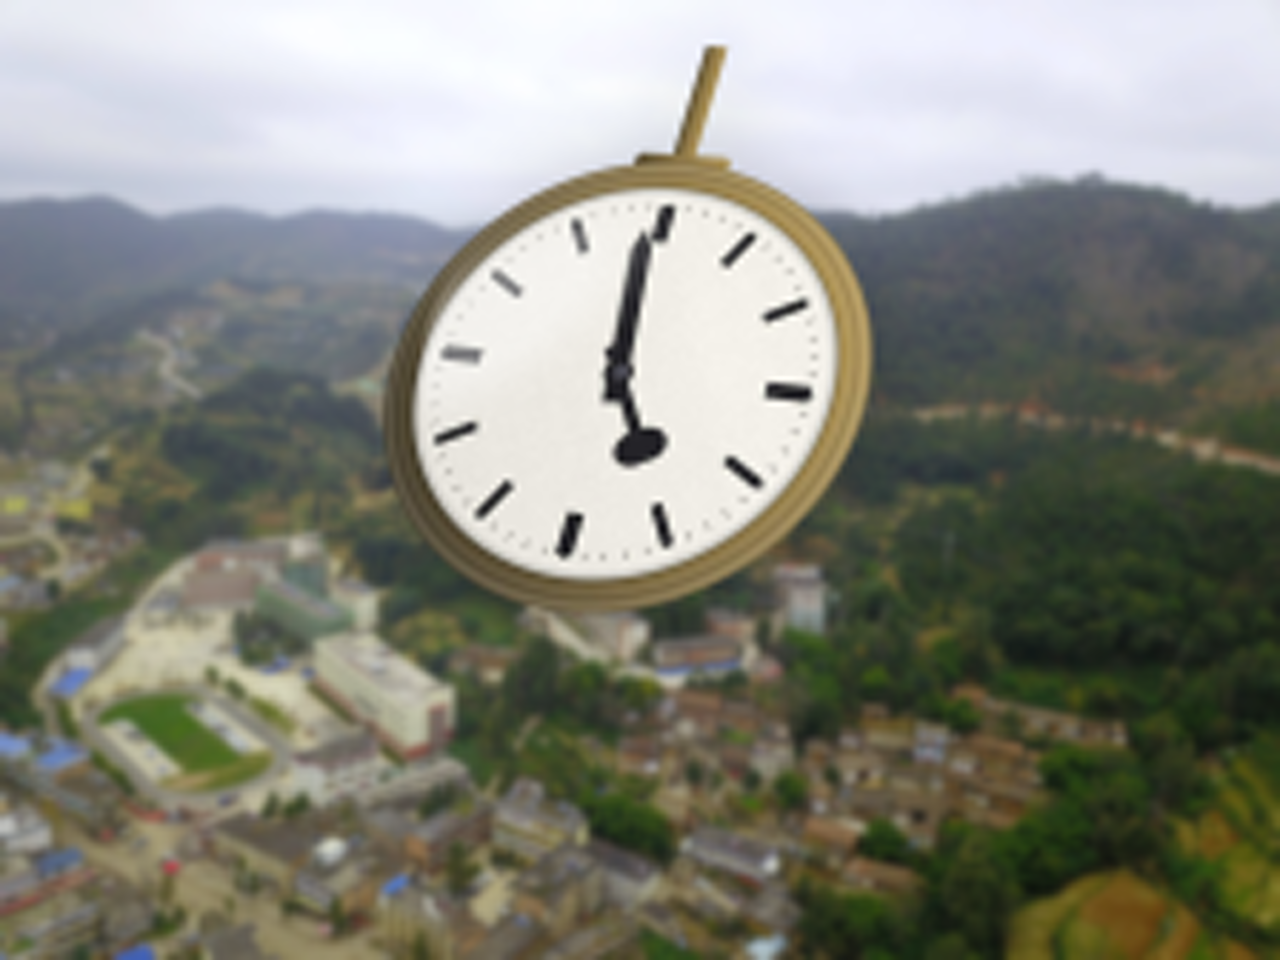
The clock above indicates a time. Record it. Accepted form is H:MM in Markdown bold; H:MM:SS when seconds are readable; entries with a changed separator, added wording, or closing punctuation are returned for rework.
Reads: **4:59**
